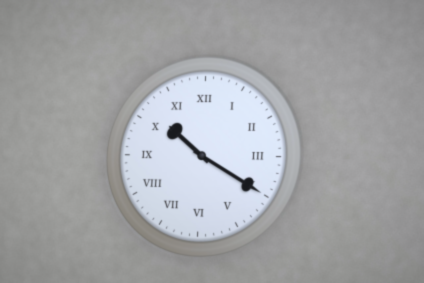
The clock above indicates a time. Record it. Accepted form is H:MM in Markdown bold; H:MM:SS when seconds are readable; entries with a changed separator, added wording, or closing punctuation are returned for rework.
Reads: **10:20**
